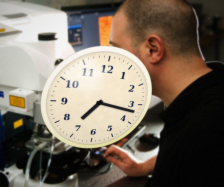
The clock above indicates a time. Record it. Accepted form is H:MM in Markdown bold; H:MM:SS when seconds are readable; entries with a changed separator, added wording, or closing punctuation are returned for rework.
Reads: **7:17**
